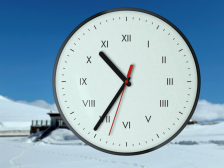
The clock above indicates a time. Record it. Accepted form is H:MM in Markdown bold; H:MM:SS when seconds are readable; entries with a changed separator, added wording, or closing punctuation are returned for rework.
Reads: **10:35:33**
